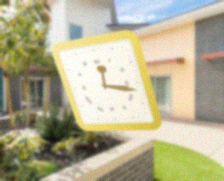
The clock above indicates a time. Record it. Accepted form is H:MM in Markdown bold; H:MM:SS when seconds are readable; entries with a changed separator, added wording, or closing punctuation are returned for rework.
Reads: **12:17**
